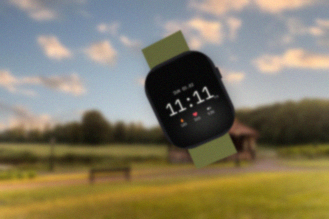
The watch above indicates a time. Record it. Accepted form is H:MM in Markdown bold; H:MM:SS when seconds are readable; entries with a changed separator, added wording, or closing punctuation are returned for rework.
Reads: **11:11**
